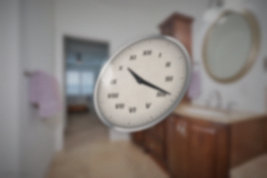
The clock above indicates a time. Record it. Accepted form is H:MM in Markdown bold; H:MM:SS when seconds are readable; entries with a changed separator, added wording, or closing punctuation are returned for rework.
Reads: **10:19**
